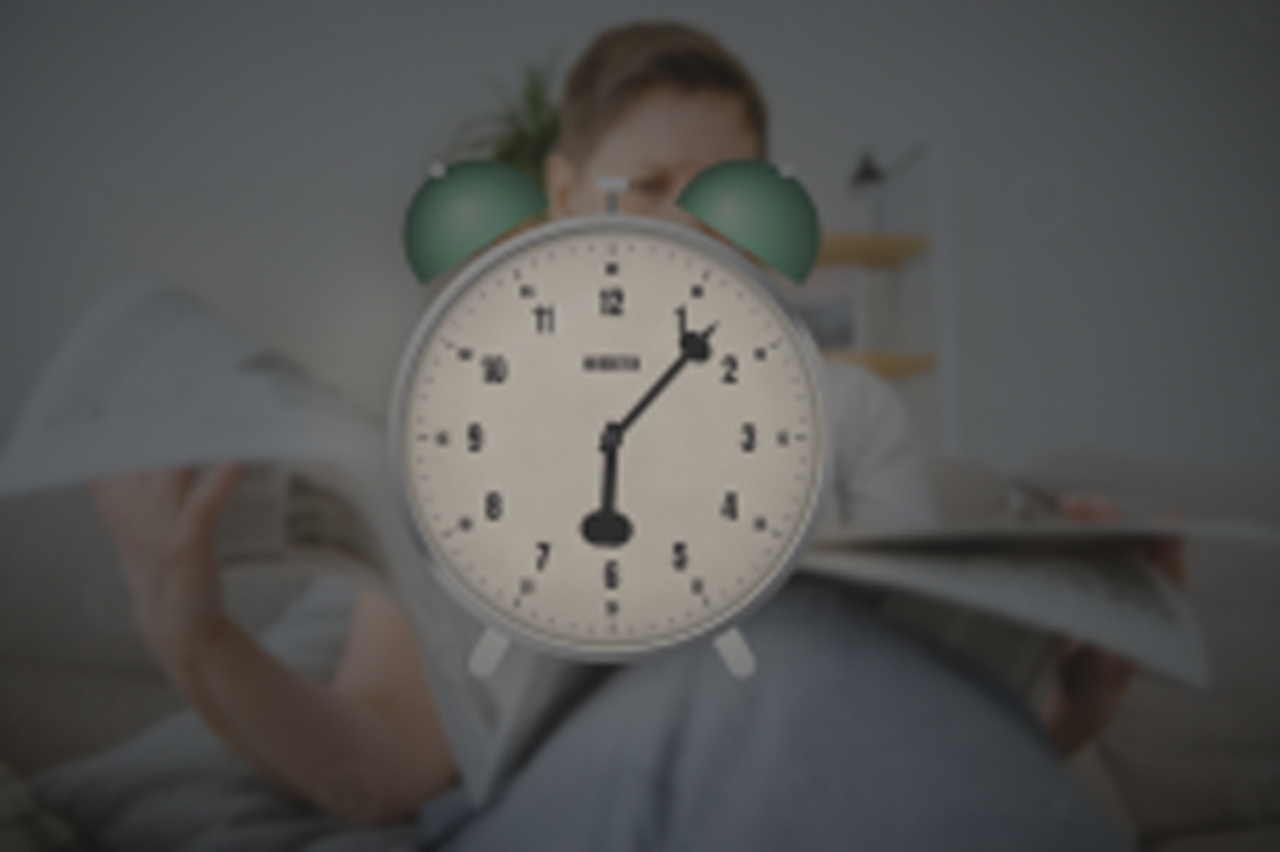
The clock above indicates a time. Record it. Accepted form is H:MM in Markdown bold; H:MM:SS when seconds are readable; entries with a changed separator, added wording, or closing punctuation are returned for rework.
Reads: **6:07**
